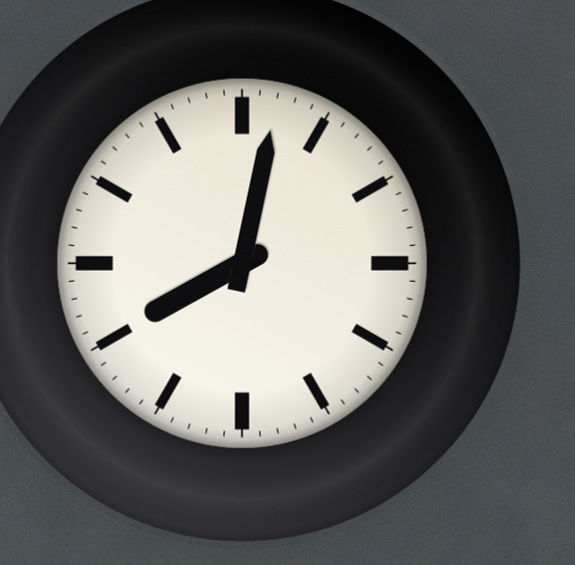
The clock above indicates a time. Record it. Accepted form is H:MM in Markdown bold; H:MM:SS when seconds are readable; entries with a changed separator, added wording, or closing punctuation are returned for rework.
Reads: **8:02**
